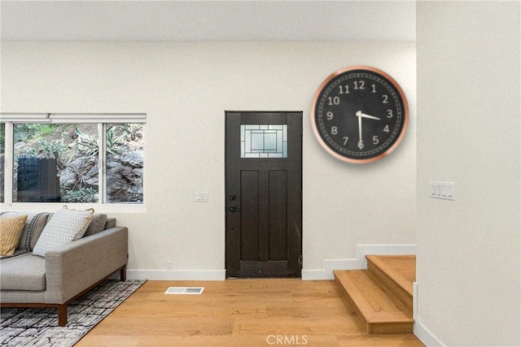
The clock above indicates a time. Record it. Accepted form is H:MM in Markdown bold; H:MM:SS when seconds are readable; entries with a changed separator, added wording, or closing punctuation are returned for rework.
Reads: **3:30**
